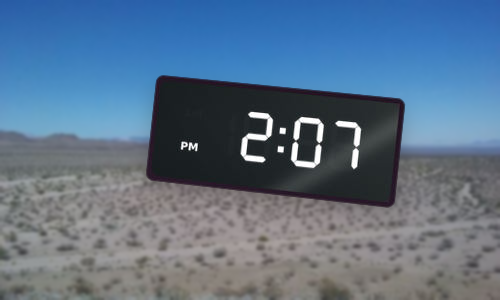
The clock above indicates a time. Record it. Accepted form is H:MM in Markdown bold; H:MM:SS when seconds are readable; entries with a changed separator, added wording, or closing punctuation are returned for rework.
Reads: **2:07**
